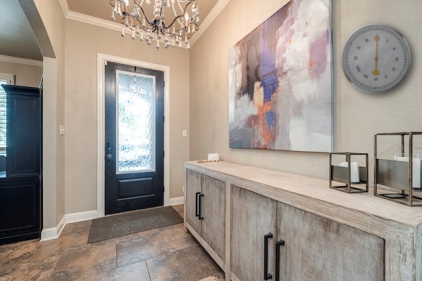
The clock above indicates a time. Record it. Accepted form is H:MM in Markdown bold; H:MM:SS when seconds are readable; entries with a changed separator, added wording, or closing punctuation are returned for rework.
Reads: **6:00**
